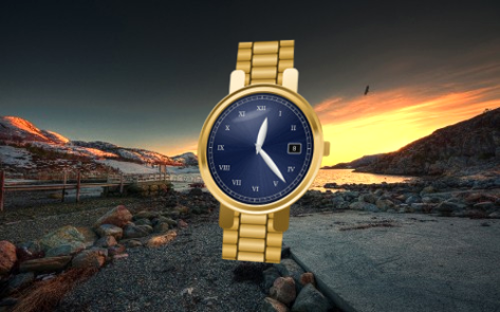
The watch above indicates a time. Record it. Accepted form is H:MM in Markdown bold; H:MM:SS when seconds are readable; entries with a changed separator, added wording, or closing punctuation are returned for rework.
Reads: **12:23**
